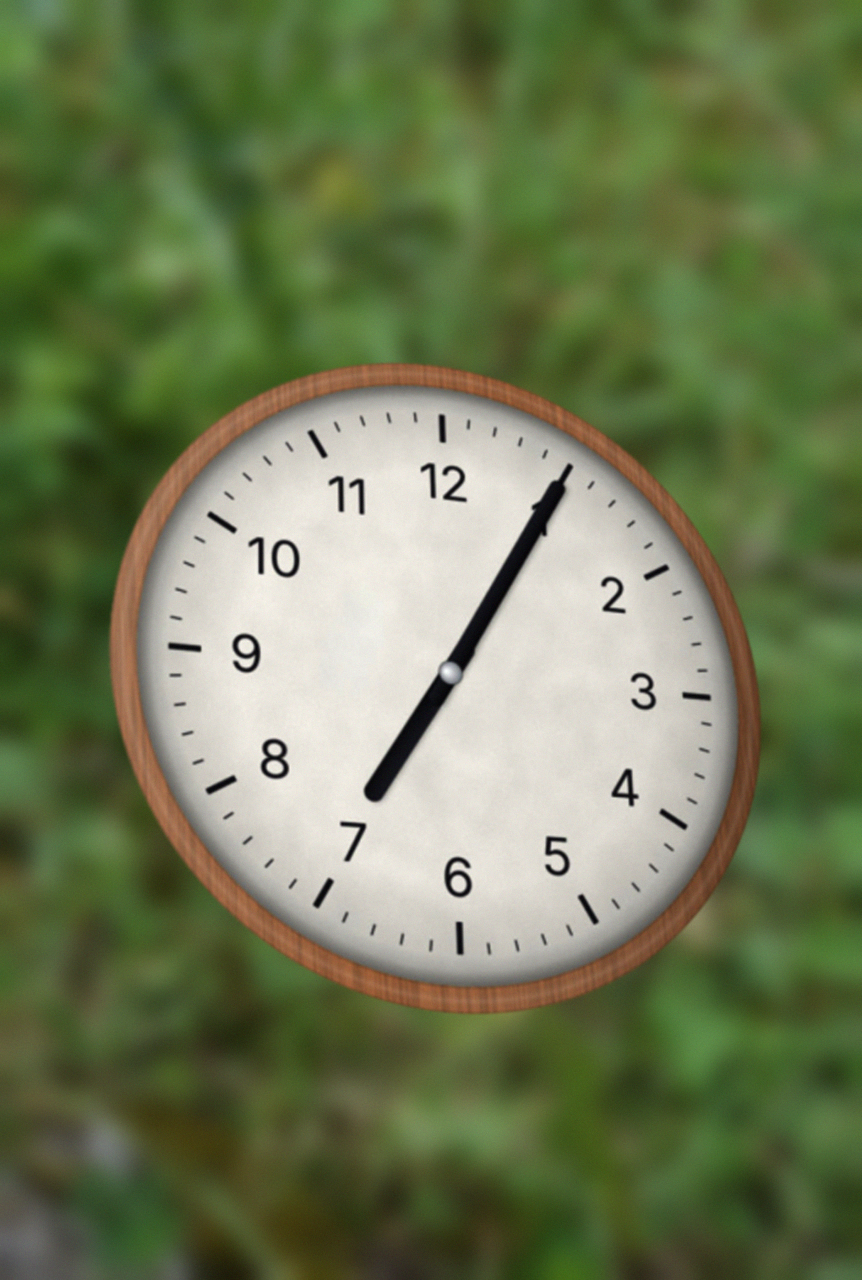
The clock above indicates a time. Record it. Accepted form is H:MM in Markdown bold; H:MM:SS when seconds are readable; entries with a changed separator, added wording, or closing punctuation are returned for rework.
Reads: **7:05**
